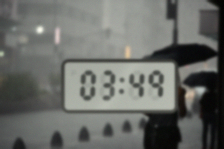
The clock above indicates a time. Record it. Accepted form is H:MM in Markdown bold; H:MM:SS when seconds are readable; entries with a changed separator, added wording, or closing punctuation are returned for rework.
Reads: **3:49**
